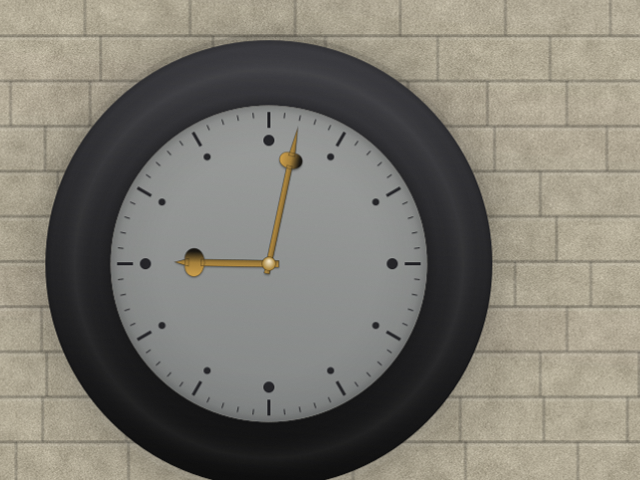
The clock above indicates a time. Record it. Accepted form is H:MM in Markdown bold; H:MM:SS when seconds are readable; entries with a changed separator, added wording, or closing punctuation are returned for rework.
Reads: **9:02**
